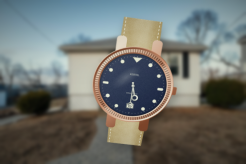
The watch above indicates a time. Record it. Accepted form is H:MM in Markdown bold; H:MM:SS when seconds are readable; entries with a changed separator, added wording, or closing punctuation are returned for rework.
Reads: **5:30**
